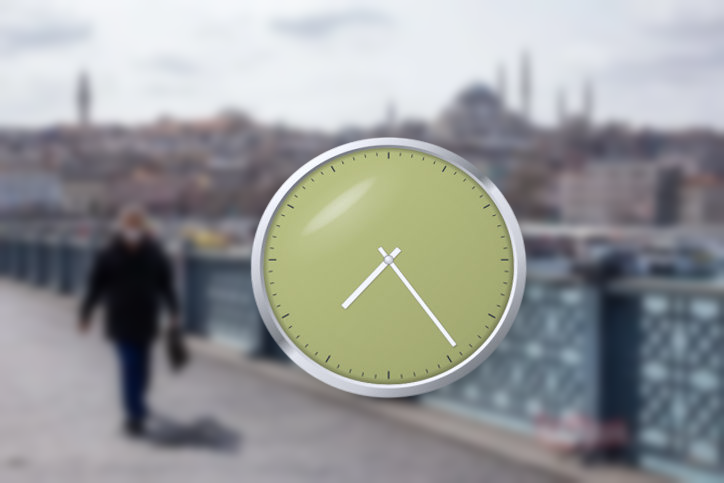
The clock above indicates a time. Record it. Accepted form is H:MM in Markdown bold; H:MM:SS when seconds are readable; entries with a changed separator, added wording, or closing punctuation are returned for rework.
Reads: **7:24**
